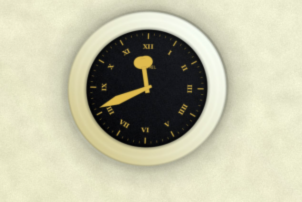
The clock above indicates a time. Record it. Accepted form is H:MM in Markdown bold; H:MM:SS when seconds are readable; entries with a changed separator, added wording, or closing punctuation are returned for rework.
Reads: **11:41**
